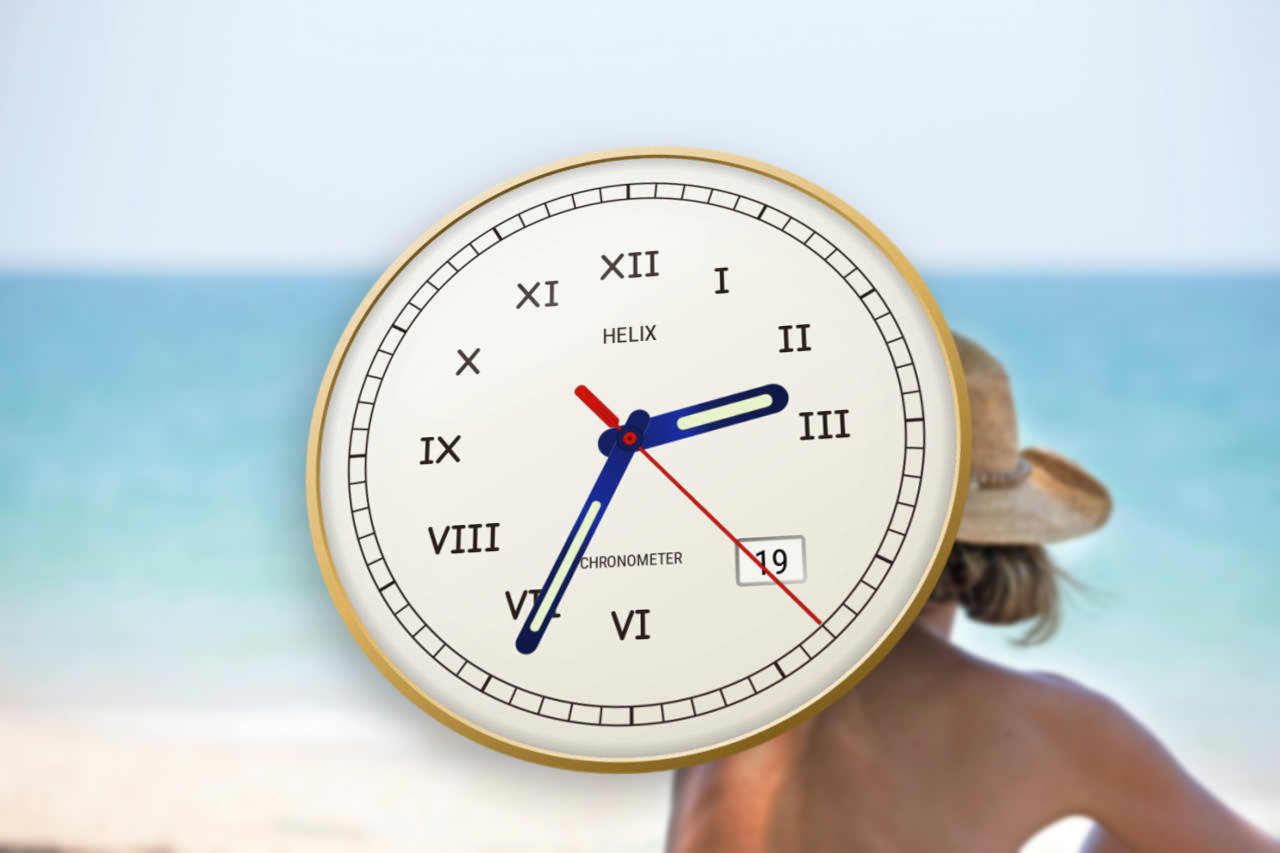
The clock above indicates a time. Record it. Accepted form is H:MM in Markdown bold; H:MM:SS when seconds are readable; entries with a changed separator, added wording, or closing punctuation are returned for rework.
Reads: **2:34:23**
